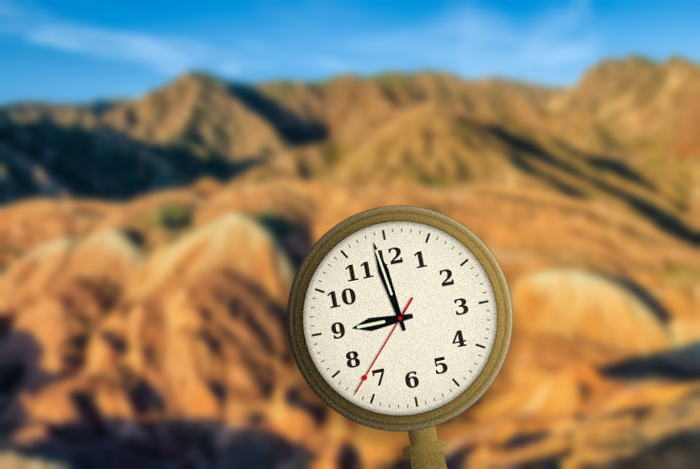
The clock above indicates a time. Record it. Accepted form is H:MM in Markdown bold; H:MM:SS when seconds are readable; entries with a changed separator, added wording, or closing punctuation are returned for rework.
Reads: **8:58:37**
